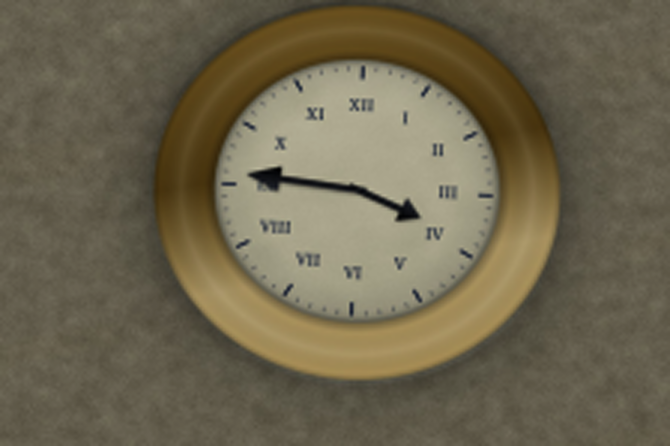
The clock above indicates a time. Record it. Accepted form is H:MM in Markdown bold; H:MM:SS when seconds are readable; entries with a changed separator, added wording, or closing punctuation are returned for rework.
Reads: **3:46**
